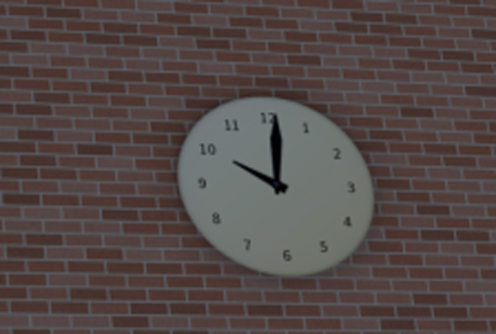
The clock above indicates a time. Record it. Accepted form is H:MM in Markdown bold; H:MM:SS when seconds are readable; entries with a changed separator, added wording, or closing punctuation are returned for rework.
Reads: **10:01**
